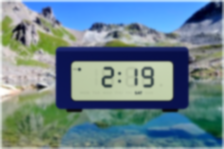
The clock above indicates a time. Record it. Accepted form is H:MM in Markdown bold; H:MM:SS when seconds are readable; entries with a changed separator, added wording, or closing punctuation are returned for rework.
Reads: **2:19**
